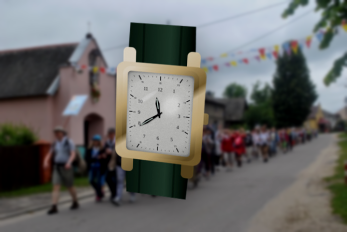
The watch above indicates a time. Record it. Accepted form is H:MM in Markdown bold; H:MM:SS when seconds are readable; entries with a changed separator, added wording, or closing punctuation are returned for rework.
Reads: **11:39**
